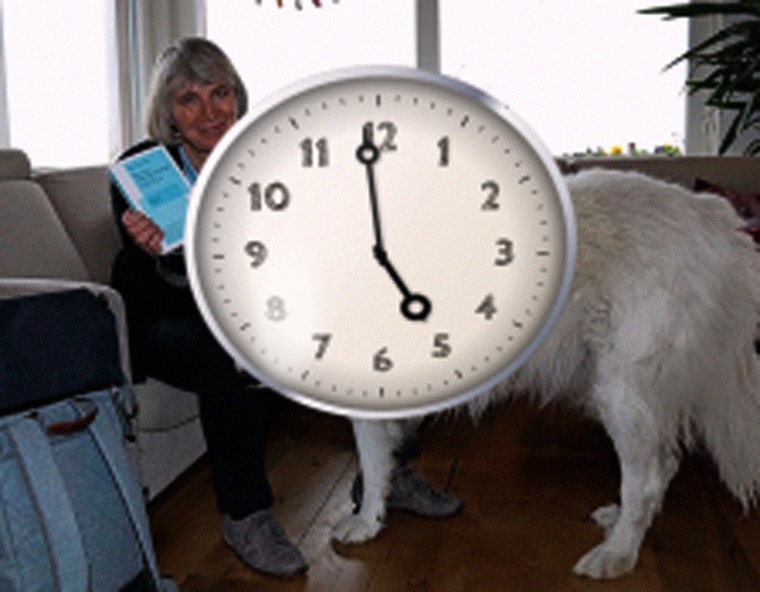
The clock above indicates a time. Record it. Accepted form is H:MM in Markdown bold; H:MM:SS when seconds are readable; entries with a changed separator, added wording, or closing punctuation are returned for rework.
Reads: **4:59**
